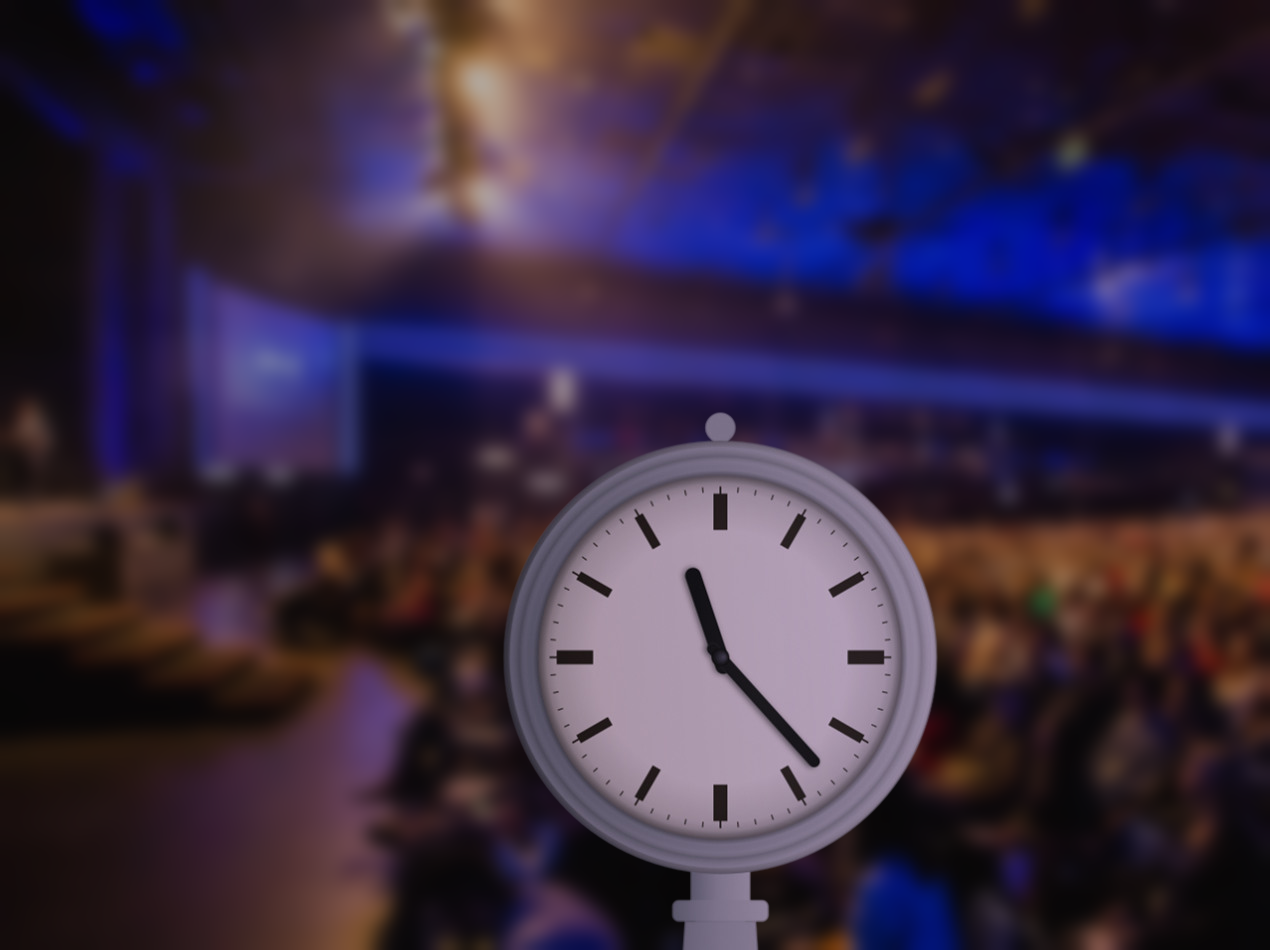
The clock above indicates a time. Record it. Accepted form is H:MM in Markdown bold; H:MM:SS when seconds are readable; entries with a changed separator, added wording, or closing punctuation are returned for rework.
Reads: **11:23**
